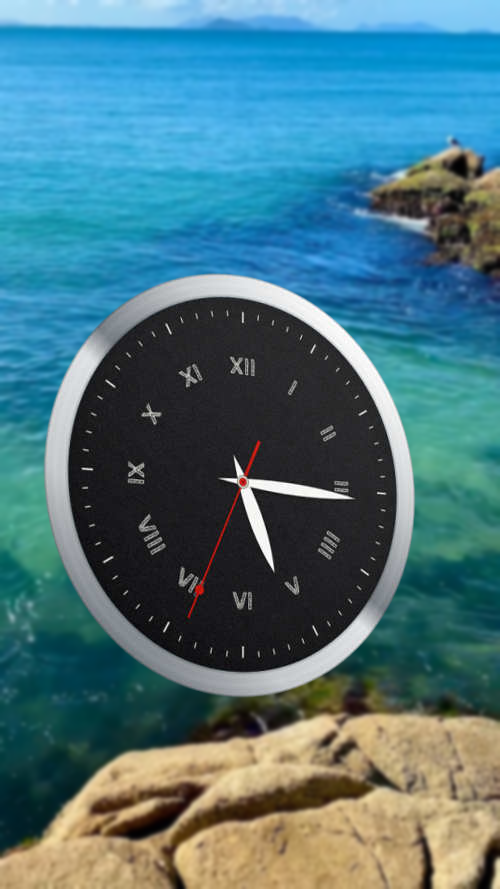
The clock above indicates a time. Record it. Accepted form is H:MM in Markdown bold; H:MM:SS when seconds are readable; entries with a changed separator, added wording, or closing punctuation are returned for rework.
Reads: **5:15:34**
